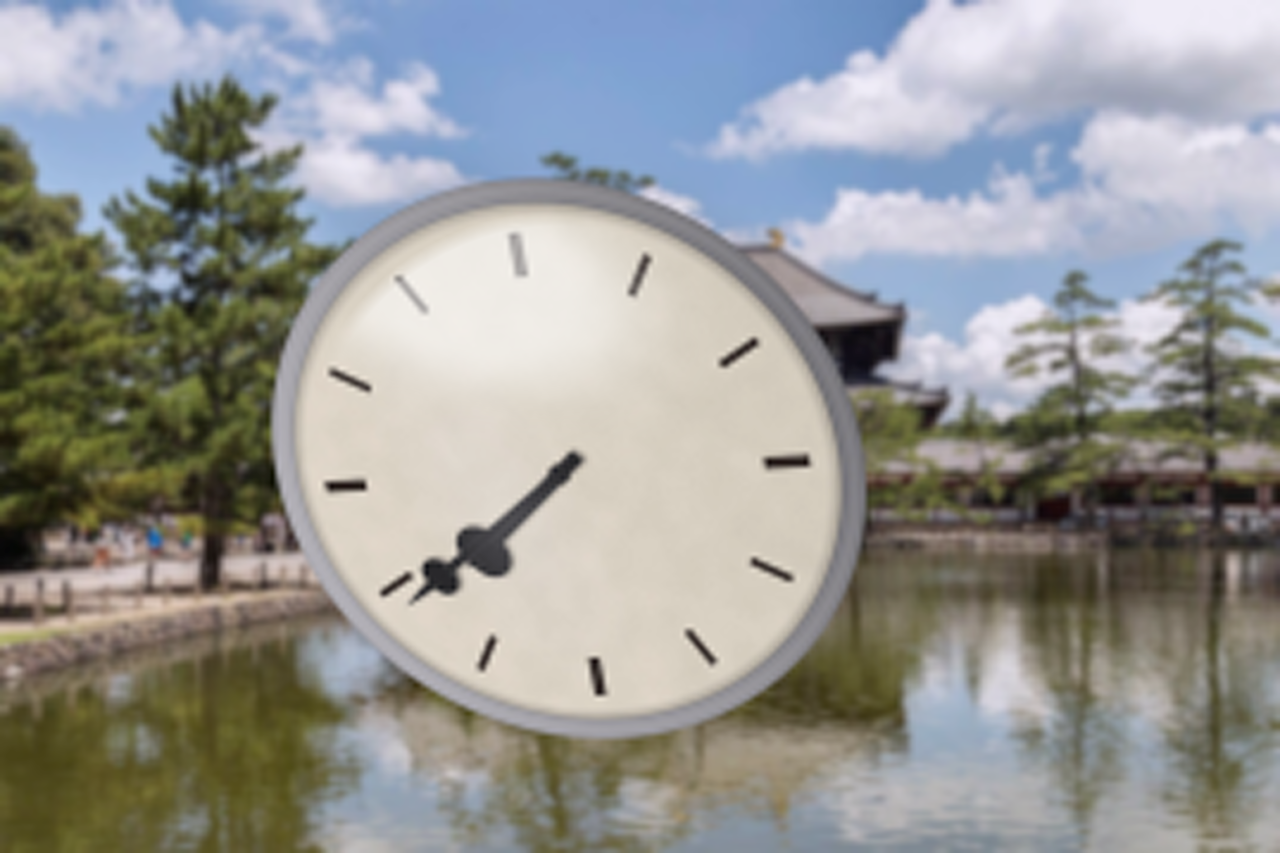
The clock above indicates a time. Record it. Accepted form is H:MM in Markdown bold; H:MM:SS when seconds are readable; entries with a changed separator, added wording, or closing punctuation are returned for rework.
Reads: **7:39**
